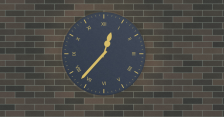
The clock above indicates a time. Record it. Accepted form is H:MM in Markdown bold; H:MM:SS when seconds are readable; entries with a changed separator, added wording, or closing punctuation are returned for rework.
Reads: **12:37**
